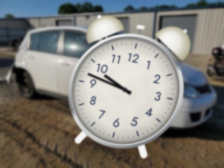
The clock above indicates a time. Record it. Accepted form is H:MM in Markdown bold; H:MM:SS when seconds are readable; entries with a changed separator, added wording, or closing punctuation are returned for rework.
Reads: **9:47**
